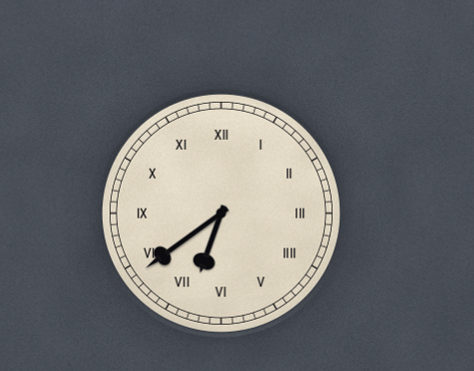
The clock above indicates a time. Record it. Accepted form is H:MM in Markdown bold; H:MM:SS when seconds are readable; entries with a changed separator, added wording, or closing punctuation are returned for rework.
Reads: **6:39**
